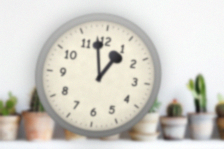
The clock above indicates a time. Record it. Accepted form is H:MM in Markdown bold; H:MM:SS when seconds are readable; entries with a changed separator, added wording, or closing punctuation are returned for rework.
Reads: **12:58**
